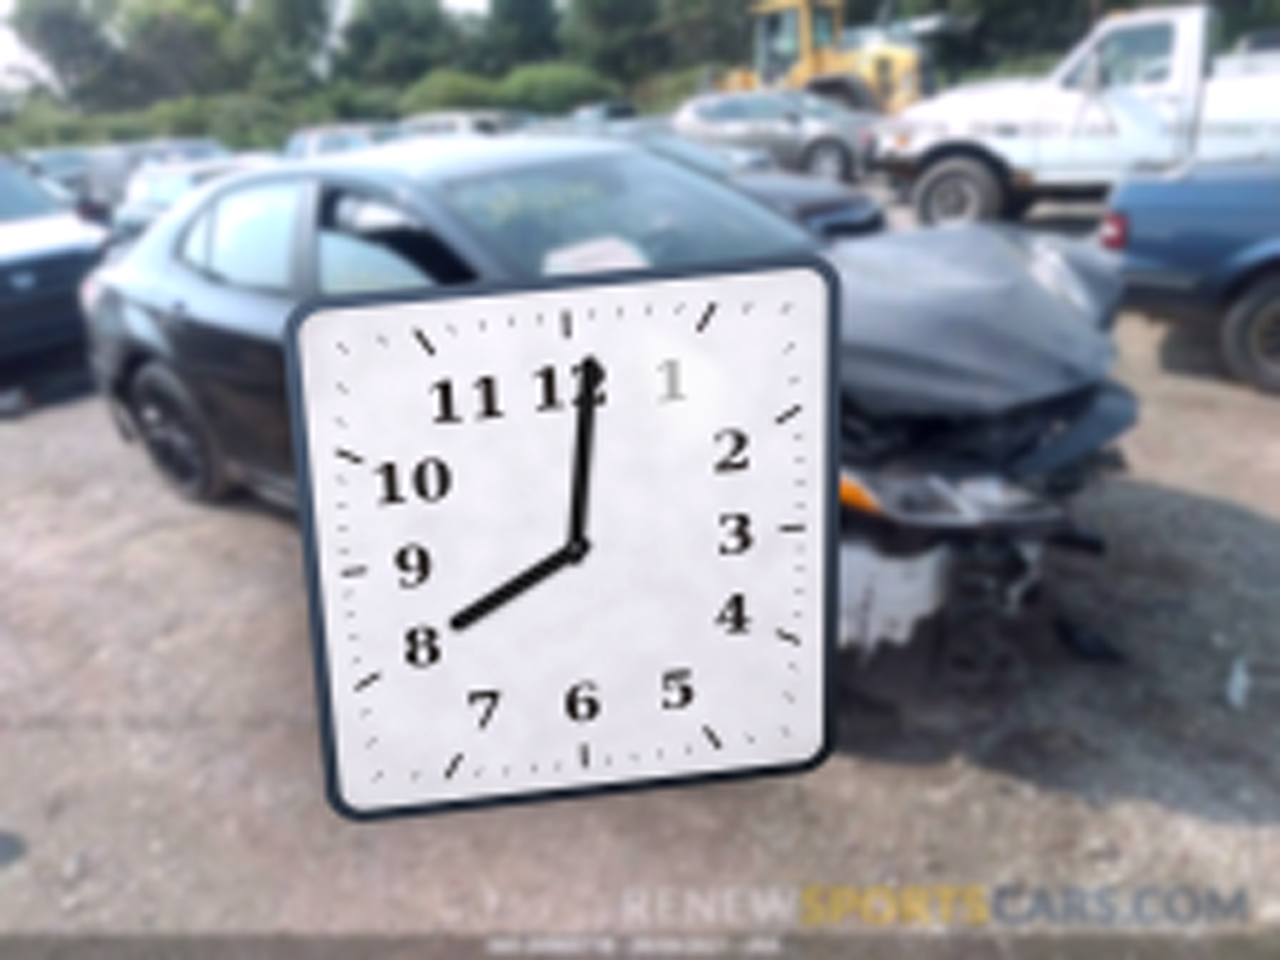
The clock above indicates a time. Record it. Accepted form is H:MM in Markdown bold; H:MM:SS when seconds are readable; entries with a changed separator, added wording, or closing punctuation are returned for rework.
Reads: **8:01**
